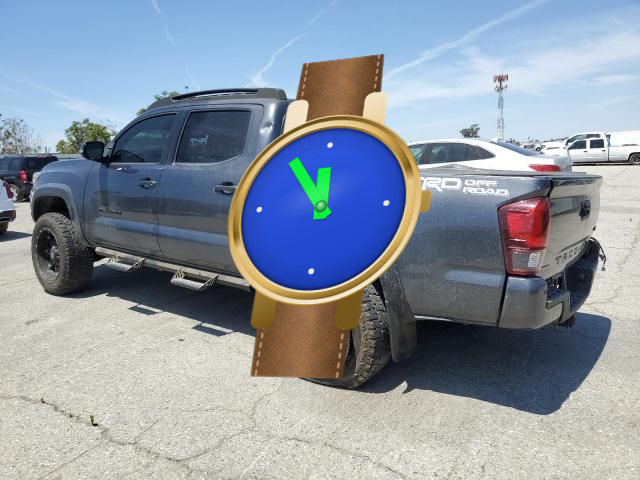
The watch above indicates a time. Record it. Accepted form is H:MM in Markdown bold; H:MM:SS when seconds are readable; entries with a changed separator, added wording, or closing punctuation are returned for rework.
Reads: **11:54**
